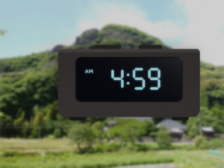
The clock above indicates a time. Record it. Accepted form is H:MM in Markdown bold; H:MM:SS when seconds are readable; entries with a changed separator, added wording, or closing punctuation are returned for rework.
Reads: **4:59**
